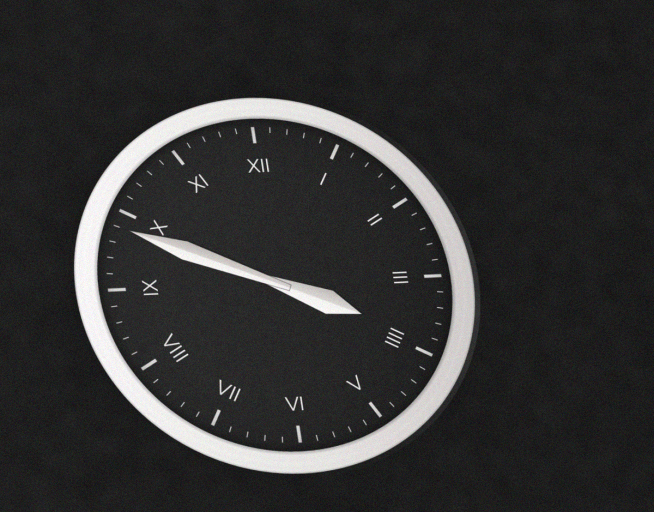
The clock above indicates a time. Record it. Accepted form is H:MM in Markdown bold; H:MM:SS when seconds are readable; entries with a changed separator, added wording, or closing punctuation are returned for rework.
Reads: **3:49**
